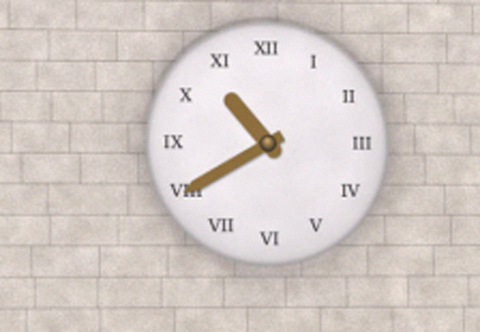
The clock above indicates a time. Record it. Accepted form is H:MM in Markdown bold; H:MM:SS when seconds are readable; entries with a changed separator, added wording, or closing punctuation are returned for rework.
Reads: **10:40**
